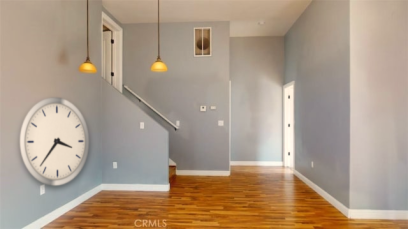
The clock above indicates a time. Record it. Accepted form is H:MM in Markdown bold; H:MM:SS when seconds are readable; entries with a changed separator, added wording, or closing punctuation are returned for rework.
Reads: **3:37**
